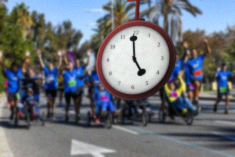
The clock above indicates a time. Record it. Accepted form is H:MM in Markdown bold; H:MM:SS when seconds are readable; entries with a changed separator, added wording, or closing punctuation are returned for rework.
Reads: **4:59**
